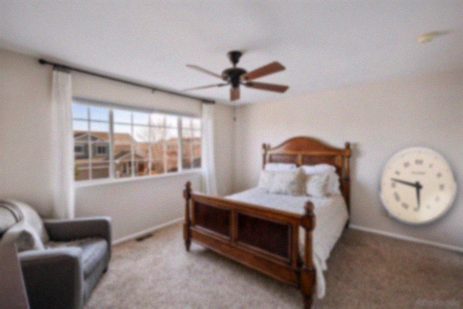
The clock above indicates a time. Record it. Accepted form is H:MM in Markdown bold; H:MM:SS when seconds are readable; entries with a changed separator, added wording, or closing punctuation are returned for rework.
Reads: **5:47**
